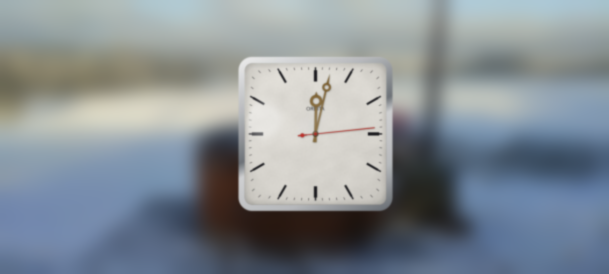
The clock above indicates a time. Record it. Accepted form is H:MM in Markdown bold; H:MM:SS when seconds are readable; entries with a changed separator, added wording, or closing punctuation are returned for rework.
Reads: **12:02:14**
